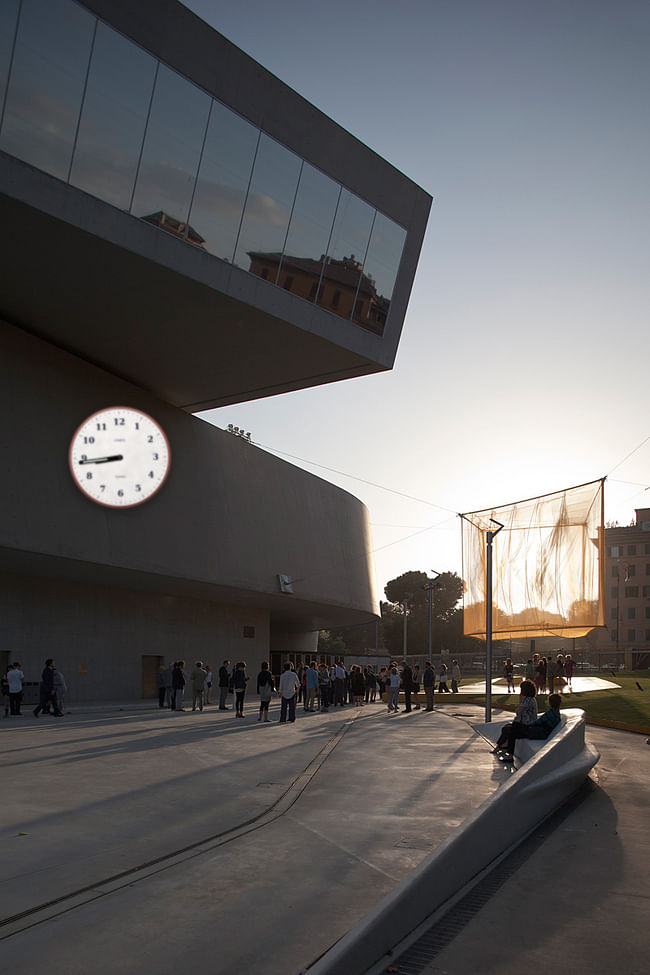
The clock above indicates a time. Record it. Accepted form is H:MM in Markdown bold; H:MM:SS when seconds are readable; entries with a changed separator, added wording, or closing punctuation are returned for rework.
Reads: **8:44**
